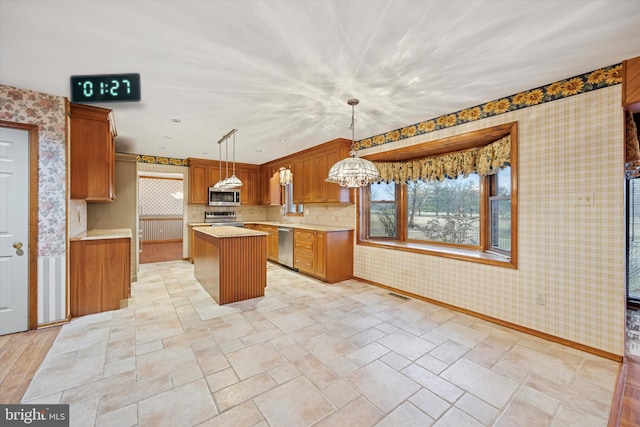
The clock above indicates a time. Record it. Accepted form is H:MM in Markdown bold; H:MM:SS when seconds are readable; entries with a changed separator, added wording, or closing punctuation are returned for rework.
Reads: **1:27**
